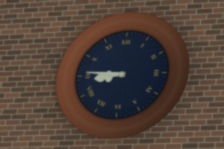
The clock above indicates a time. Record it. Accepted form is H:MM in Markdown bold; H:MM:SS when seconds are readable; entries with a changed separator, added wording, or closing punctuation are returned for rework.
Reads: **8:46**
